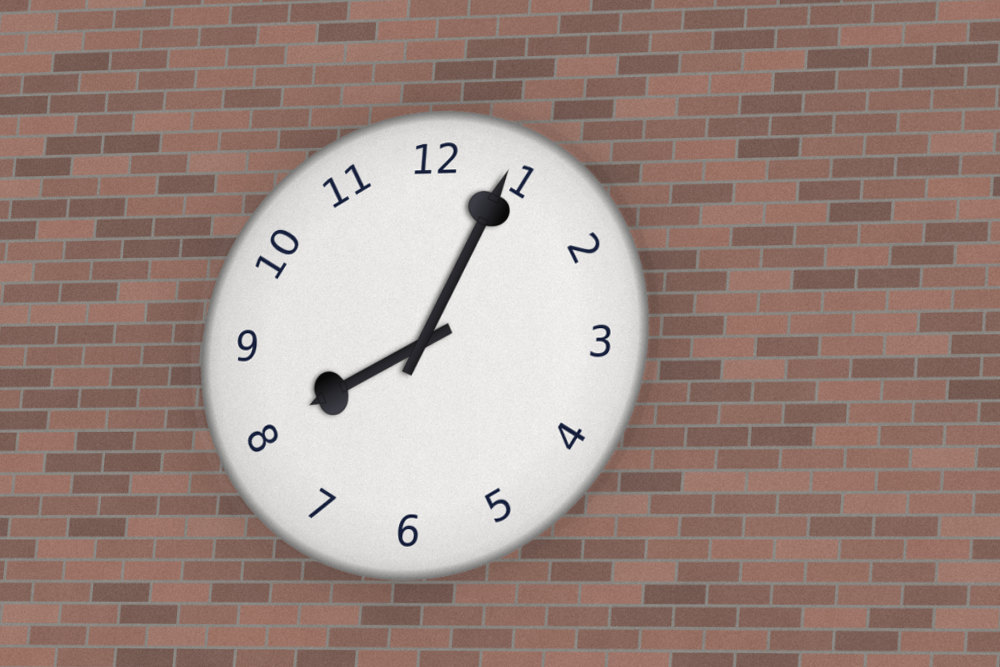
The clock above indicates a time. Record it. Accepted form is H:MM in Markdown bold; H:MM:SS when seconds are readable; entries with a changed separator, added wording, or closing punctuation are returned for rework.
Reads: **8:04**
